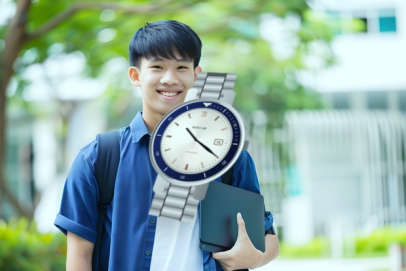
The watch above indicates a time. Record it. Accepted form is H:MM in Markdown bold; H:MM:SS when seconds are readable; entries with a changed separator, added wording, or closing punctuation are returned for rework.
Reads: **10:20**
